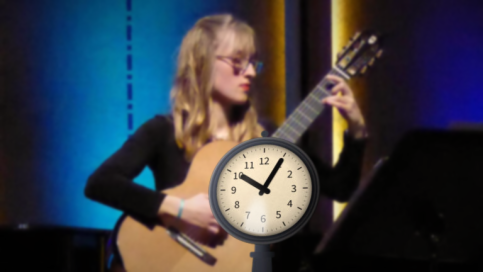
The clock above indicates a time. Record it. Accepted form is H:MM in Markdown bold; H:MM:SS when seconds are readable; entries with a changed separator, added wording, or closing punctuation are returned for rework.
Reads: **10:05**
